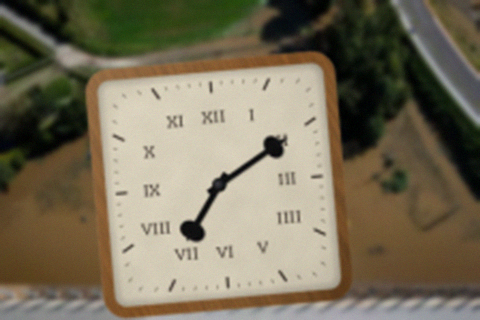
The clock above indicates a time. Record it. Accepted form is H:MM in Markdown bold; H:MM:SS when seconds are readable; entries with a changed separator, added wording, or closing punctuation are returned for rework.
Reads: **7:10**
